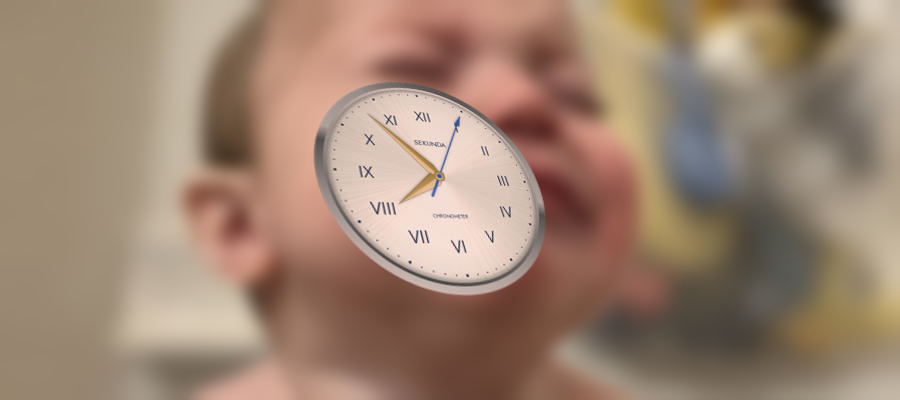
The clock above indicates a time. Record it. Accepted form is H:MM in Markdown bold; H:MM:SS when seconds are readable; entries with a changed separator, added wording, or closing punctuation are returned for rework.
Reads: **7:53:05**
